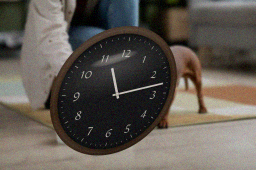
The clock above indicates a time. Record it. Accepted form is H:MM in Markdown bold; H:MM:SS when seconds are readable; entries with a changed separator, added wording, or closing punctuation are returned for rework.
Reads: **11:13**
